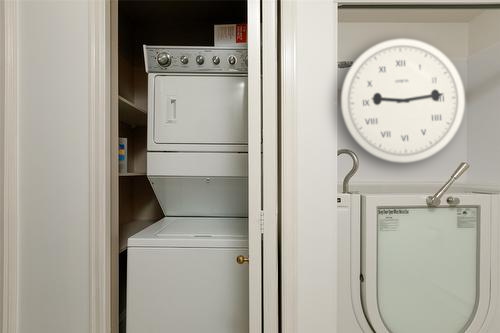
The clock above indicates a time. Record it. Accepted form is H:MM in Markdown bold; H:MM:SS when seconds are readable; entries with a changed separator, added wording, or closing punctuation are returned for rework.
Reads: **9:14**
